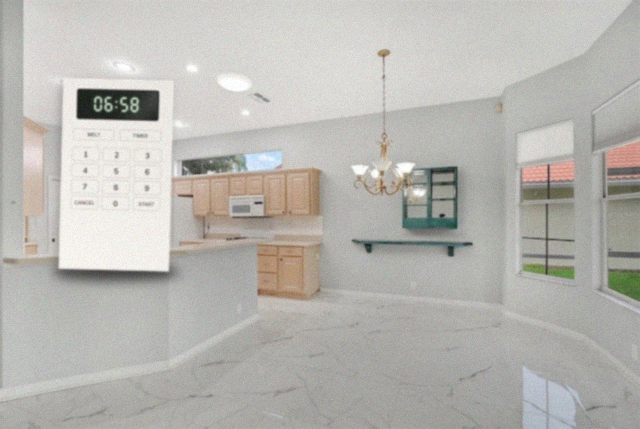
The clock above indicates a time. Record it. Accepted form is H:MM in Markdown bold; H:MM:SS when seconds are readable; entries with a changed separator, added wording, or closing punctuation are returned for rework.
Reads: **6:58**
